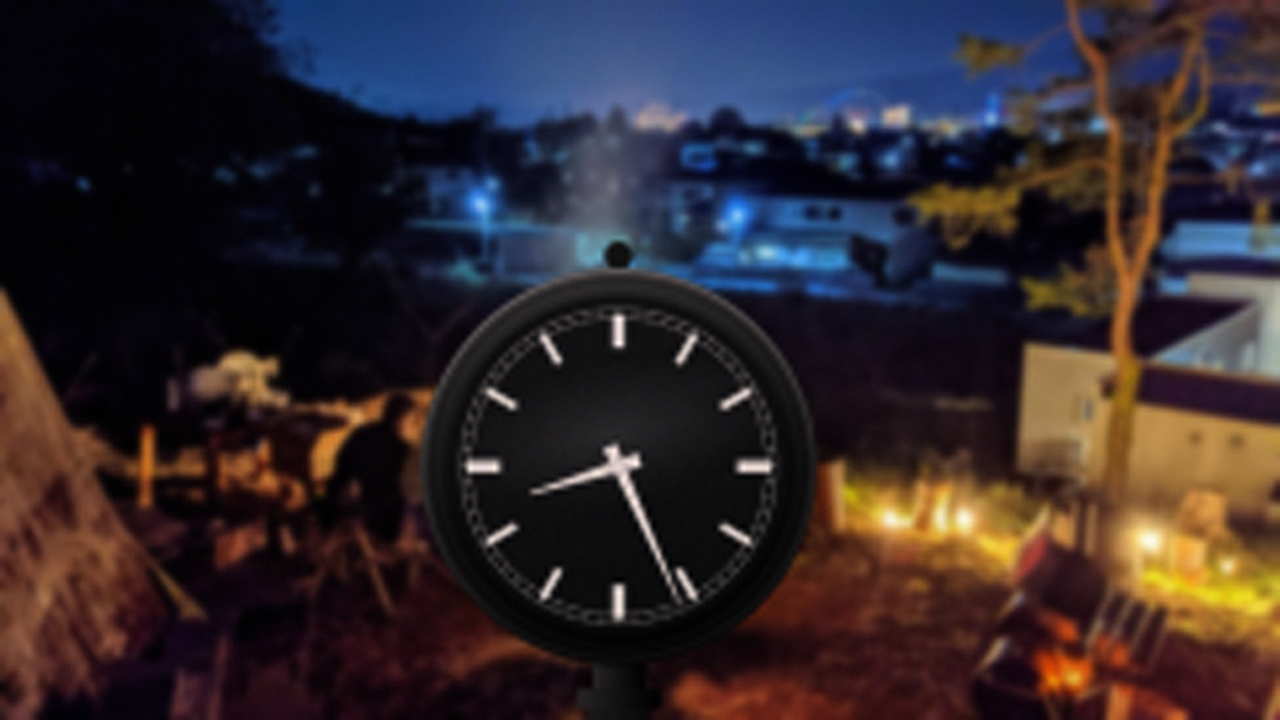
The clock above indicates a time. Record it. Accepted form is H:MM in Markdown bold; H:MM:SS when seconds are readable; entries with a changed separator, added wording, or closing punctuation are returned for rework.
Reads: **8:26**
